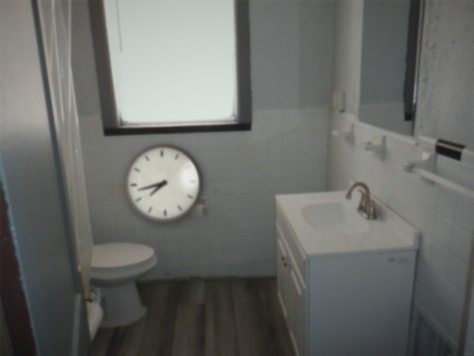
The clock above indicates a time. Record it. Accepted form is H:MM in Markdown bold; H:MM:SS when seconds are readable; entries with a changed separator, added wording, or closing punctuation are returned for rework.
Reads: **7:43**
